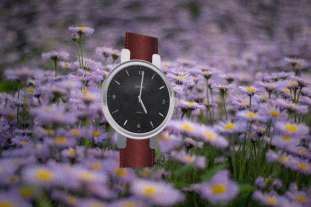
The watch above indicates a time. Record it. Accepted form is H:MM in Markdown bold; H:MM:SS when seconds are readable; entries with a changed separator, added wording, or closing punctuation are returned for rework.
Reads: **5:01**
